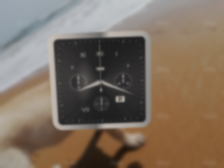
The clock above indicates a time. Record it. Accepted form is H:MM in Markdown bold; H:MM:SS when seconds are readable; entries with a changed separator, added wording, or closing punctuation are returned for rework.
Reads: **8:19**
